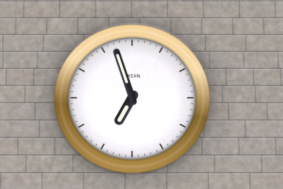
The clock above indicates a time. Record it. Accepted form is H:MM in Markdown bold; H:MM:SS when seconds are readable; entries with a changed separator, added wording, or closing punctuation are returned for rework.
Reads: **6:57**
